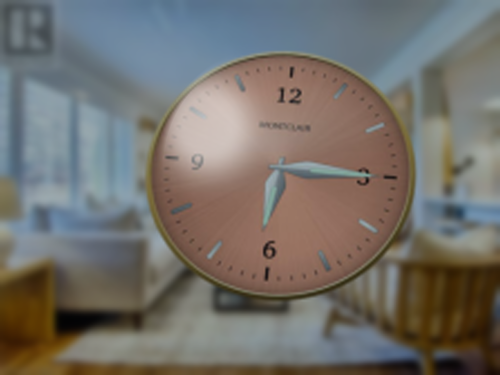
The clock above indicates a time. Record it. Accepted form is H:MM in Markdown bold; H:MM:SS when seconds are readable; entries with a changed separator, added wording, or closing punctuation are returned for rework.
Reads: **6:15**
